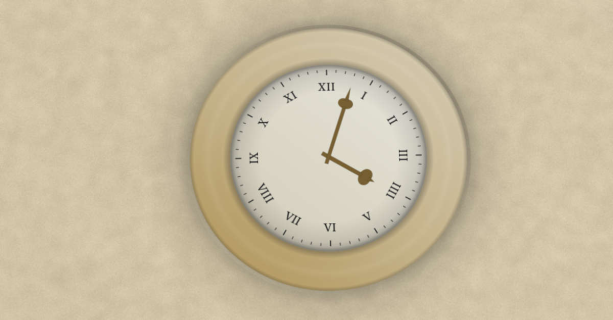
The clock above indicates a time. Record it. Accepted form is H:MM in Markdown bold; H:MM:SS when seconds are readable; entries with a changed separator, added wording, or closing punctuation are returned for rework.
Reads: **4:03**
